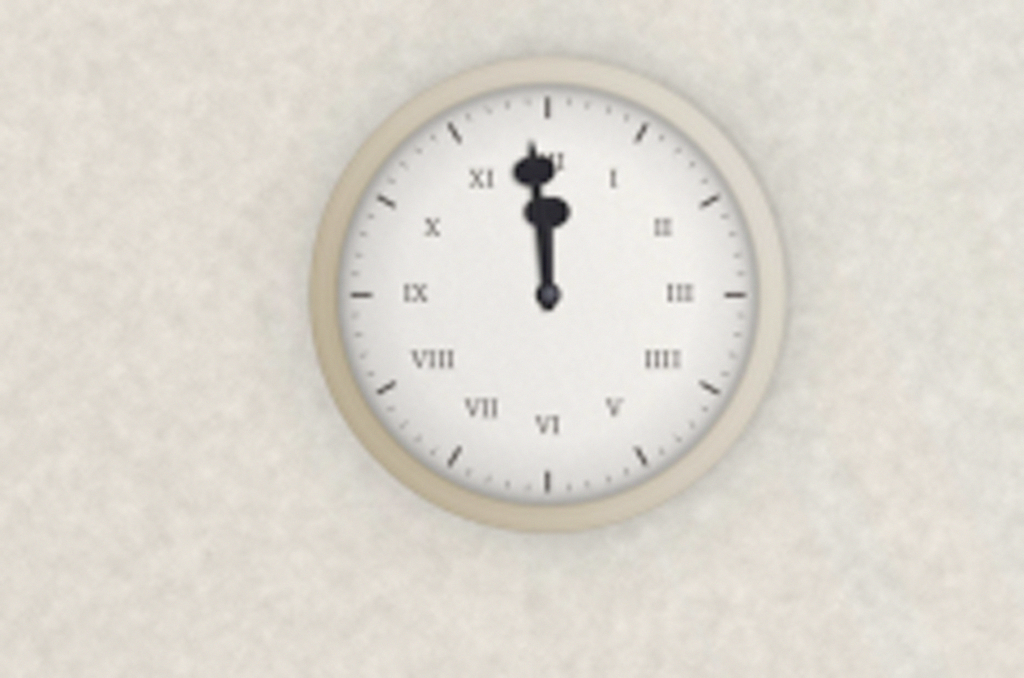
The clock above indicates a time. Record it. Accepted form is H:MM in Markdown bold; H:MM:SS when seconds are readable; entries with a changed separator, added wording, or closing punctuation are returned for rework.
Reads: **11:59**
